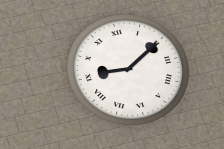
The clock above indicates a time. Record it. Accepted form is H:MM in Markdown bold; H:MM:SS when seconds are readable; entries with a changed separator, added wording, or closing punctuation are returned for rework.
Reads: **9:10**
